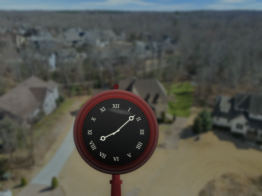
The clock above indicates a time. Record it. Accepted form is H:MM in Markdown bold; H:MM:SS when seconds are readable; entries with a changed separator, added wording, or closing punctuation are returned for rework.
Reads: **8:08**
